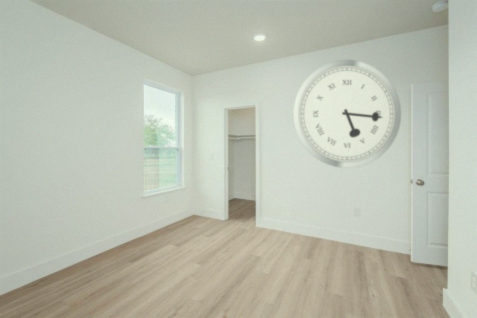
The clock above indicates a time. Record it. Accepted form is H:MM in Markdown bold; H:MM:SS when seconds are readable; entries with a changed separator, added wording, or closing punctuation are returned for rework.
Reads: **5:16**
